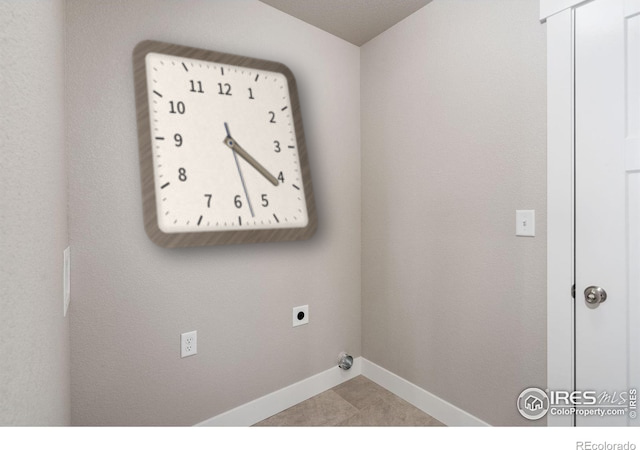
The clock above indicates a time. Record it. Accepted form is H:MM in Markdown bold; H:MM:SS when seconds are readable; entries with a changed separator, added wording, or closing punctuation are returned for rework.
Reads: **4:21:28**
